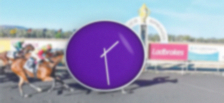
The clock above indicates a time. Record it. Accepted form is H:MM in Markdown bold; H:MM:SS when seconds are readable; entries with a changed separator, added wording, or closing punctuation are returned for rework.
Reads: **1:29**
